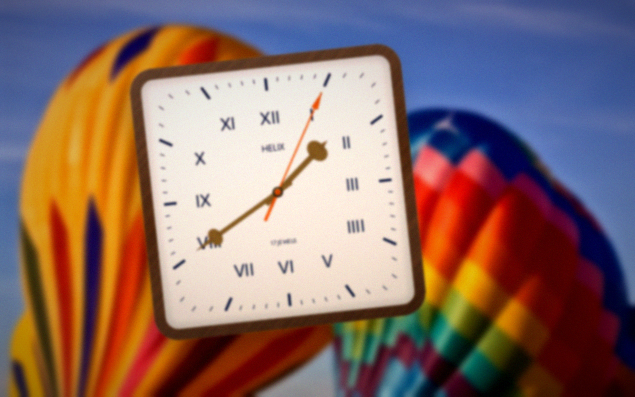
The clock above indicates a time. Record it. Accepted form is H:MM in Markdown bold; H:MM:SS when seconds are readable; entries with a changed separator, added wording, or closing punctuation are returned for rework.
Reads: **1:40:05**
